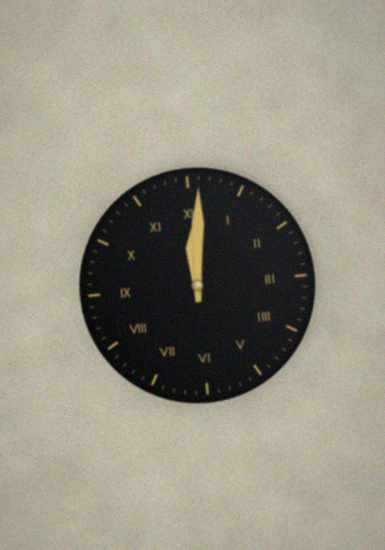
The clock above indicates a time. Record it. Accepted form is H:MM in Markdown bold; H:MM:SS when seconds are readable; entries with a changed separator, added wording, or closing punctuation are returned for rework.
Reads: **12:01**
